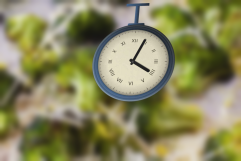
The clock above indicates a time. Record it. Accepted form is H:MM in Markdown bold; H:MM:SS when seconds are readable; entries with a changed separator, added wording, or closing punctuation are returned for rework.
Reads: **4:04**
